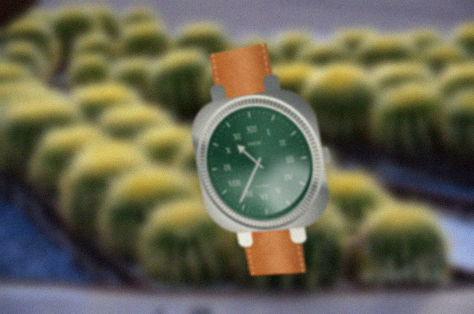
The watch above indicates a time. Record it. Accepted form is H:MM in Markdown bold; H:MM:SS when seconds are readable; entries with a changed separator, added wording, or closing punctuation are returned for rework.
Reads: **10:36**
